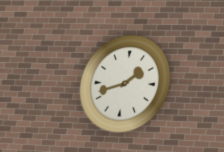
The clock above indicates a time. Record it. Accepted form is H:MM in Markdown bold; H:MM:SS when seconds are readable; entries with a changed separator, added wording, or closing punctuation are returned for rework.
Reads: **1:42**
